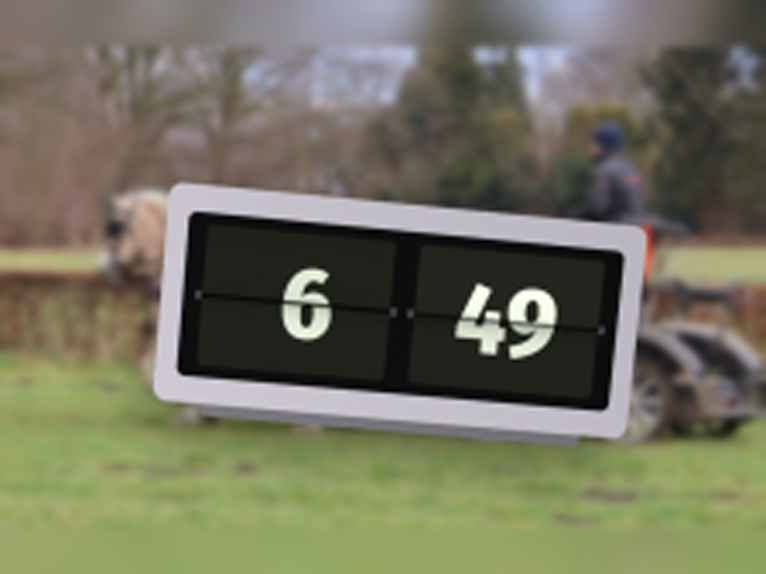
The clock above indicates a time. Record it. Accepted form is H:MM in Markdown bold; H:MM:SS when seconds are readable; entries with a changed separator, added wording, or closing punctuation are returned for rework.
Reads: **6:49**
